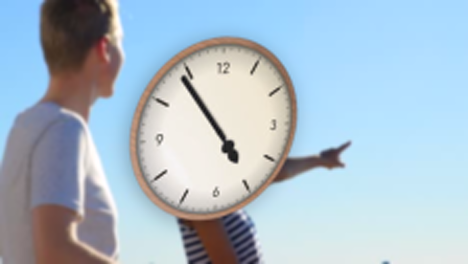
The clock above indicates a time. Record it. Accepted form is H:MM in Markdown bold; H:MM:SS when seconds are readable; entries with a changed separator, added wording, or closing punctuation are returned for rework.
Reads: **4:54**
